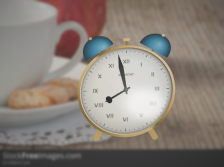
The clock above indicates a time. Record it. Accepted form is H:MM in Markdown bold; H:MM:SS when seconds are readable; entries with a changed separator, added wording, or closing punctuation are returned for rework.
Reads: **7:58**
